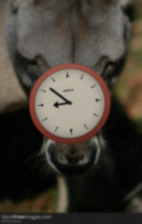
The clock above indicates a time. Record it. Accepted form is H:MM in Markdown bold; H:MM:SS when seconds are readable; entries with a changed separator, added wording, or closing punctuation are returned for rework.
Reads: **8:52**
